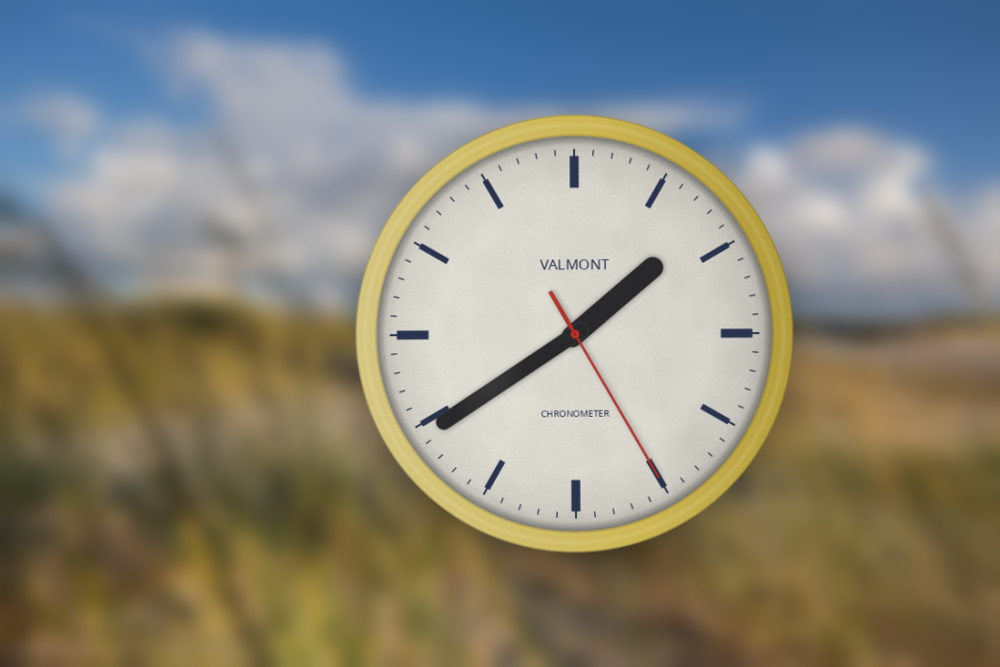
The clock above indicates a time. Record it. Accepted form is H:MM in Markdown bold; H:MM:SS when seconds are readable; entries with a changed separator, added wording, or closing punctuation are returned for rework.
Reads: **1:39:25**
